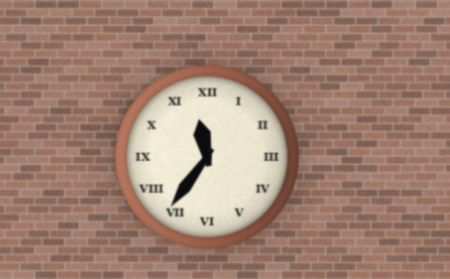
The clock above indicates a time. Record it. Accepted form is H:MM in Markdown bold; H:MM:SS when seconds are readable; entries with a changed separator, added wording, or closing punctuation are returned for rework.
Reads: **11:36**
